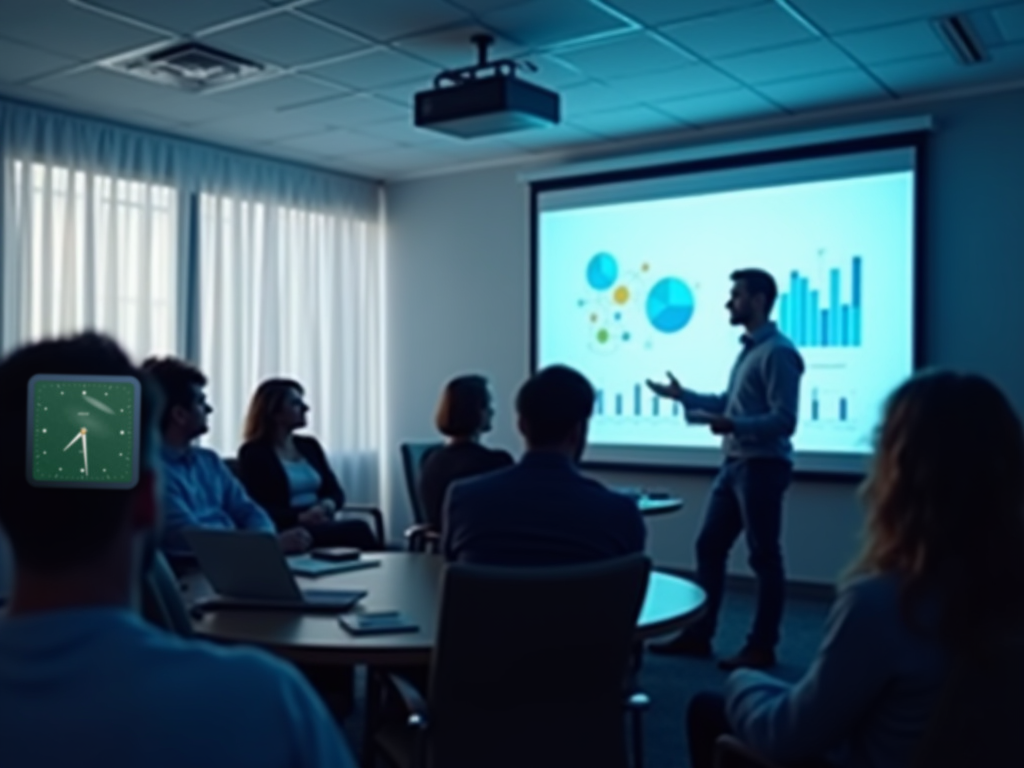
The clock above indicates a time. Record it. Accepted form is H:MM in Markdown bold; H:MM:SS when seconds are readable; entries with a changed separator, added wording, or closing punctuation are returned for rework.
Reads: **7:29**
